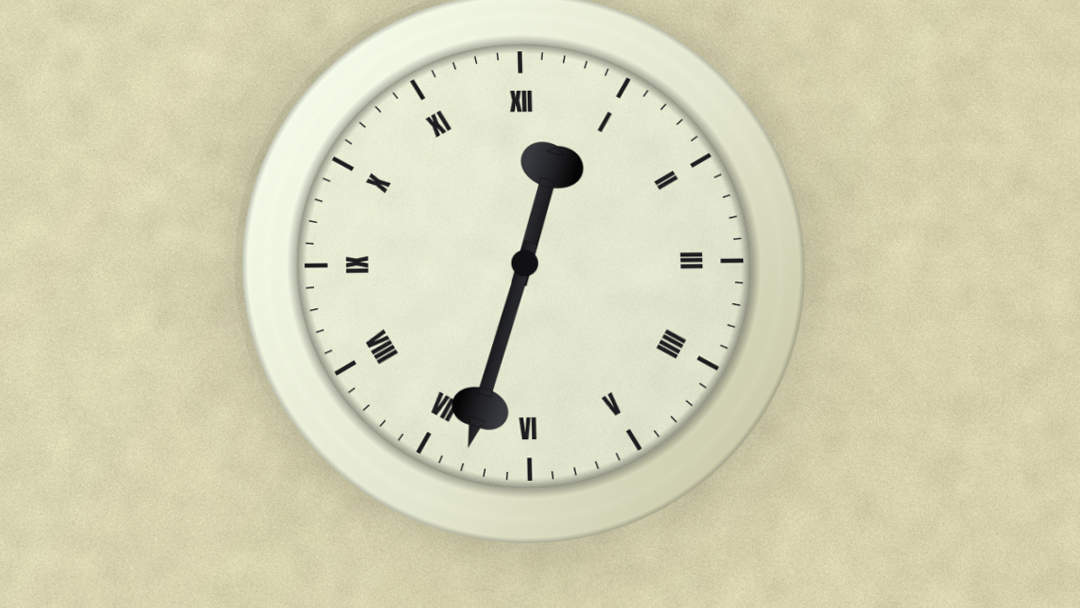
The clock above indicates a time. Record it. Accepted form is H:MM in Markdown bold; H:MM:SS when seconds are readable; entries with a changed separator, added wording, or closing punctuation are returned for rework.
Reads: **12:33**
